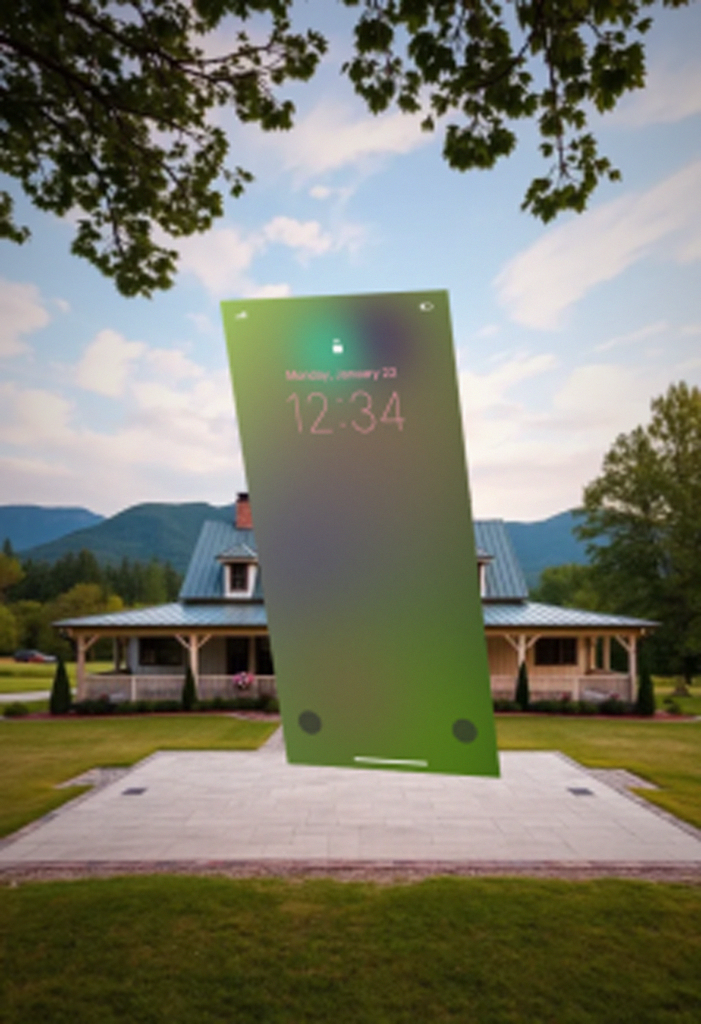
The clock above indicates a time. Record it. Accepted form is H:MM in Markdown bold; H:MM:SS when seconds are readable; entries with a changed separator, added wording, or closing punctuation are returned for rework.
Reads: **12:34**
